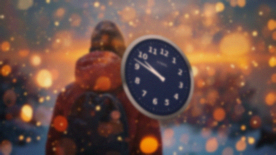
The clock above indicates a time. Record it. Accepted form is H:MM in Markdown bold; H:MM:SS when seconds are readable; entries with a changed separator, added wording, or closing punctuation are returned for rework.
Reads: **9:47**
